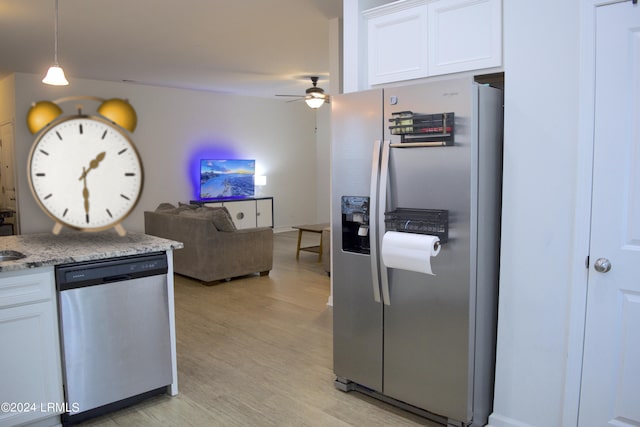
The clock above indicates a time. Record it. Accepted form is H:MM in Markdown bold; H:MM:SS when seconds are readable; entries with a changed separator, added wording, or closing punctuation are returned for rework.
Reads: **1:30**
